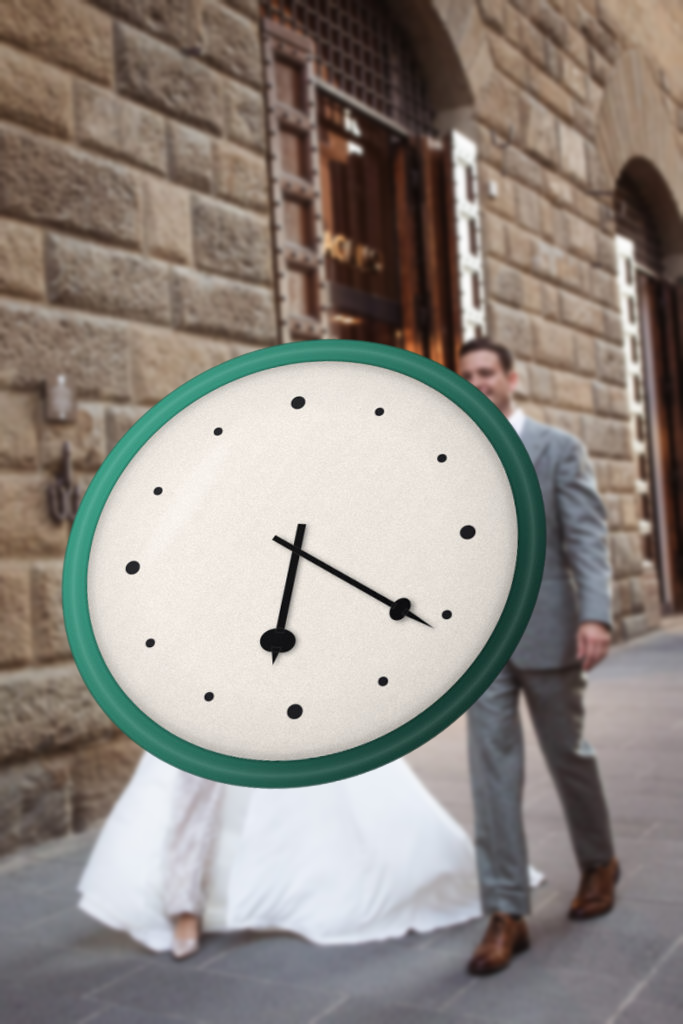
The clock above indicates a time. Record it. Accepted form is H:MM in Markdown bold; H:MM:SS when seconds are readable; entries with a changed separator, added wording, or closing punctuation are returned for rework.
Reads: **6:21**
